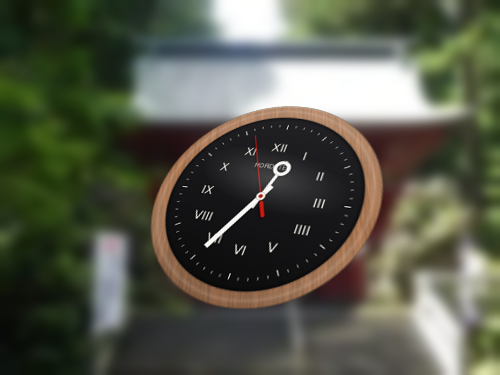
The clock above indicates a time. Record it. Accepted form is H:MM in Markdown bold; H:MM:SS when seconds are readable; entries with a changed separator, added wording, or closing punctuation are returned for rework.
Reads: **12:34:56**
